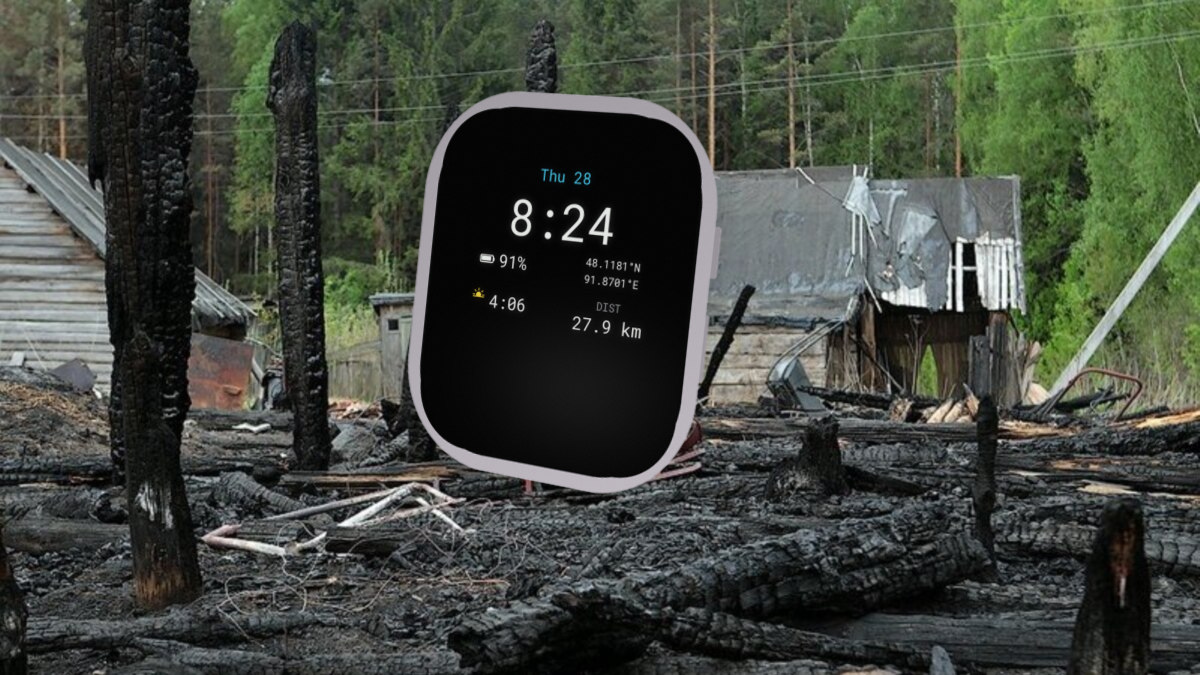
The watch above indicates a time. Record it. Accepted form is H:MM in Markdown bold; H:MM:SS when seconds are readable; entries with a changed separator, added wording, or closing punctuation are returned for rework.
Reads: **8:24**
